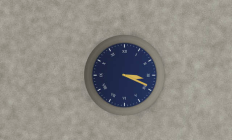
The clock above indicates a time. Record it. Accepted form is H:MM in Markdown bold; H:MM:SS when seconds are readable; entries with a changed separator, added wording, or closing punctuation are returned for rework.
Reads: **3:19**
